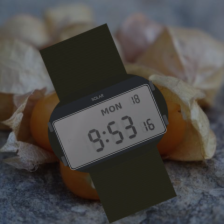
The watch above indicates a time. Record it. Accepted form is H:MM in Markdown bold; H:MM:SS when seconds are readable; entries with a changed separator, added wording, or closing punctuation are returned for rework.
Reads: **9:53:16**
